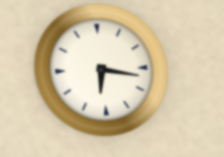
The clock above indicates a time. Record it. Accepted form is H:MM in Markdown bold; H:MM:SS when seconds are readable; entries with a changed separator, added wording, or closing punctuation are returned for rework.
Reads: **6:17**
